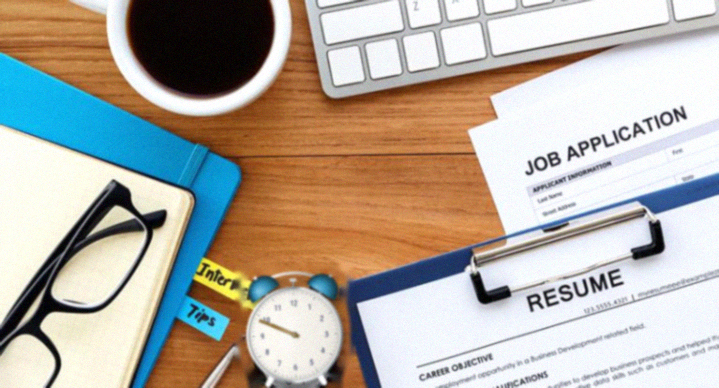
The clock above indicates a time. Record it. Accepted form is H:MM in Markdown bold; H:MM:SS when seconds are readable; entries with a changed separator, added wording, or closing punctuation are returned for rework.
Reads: **9:49**
